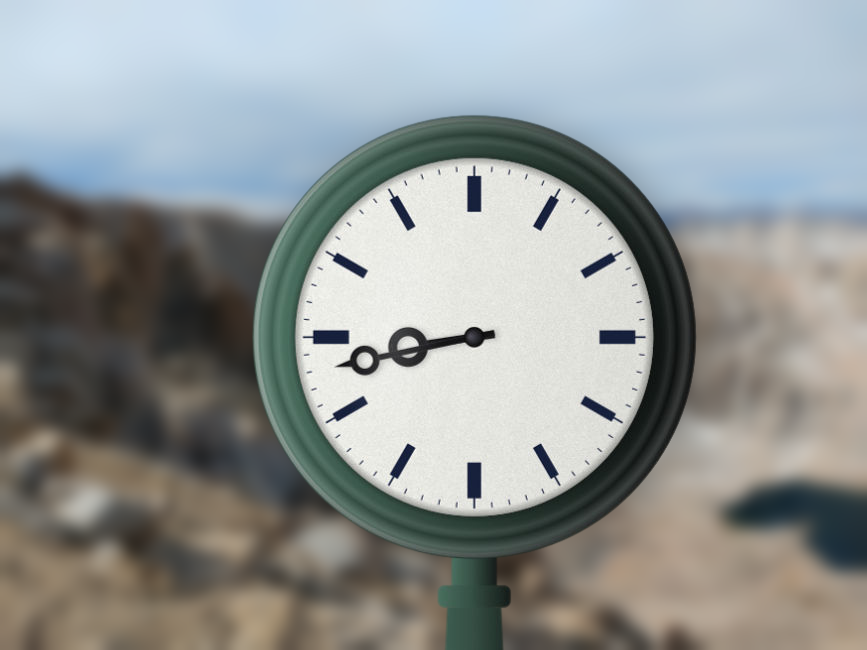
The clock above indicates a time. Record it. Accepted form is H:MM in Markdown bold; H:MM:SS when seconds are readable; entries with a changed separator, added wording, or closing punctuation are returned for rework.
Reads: **8:43**
